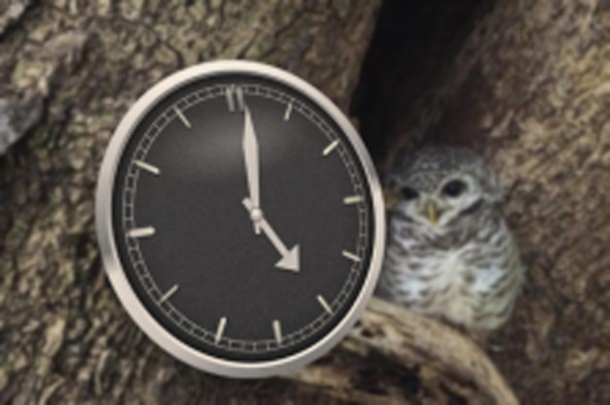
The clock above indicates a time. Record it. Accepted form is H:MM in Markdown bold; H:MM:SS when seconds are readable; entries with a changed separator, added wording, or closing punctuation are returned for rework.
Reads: **5:01**
